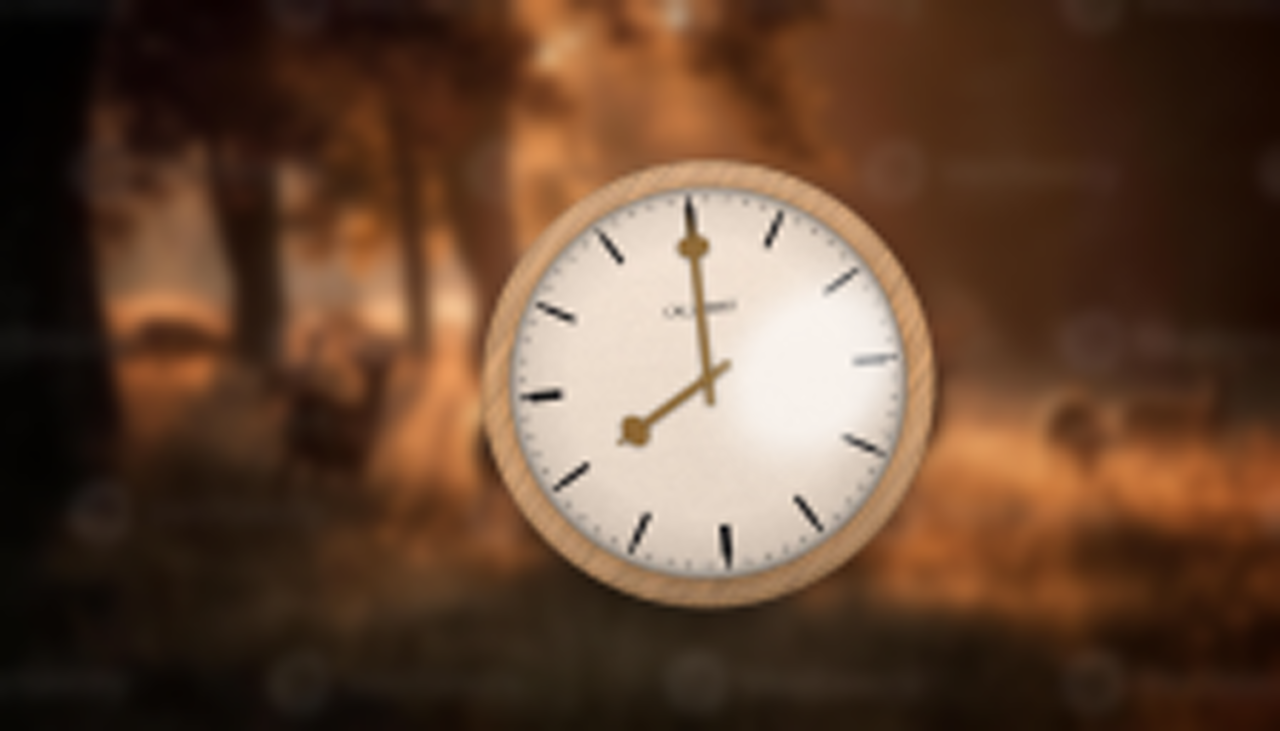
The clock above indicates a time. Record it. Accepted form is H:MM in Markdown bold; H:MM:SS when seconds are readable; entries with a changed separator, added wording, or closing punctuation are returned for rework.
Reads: **8:00**
